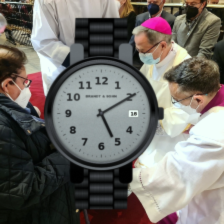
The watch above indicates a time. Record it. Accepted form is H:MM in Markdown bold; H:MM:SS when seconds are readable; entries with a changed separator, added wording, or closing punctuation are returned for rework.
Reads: **5:10**
